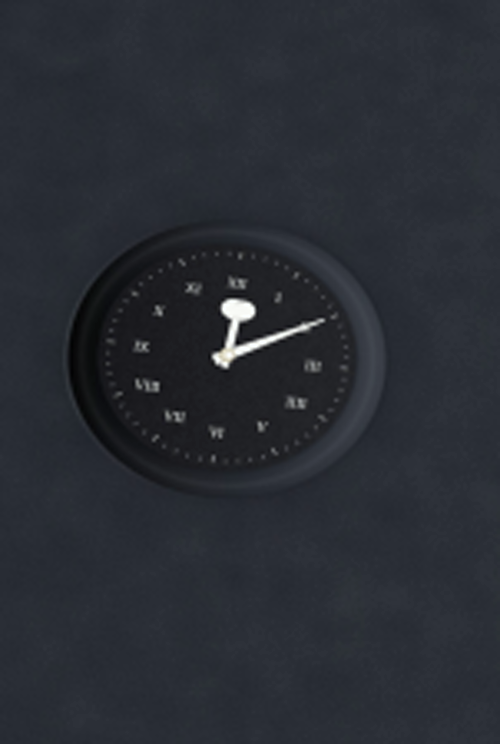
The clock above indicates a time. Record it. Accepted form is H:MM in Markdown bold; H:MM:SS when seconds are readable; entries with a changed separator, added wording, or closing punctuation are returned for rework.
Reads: **12:10**
